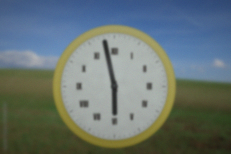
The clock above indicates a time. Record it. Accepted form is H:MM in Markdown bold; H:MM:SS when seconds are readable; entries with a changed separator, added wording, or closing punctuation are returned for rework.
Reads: **5:58**
